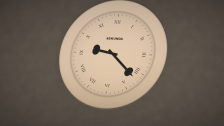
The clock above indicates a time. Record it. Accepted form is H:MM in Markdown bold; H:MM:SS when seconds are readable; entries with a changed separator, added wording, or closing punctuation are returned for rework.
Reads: **9:22**
